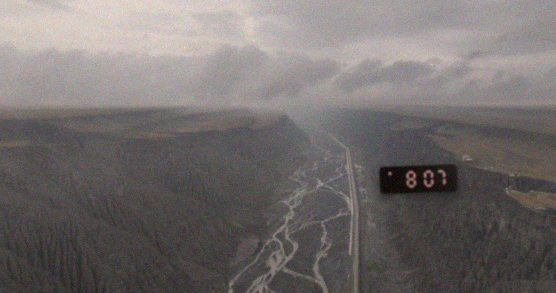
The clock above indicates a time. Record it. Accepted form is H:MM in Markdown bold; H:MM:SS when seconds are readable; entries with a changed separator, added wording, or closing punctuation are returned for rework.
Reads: **8:07**
